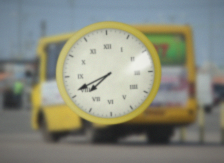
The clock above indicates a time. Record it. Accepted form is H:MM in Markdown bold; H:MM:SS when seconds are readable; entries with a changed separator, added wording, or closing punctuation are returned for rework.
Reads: **7:41**
